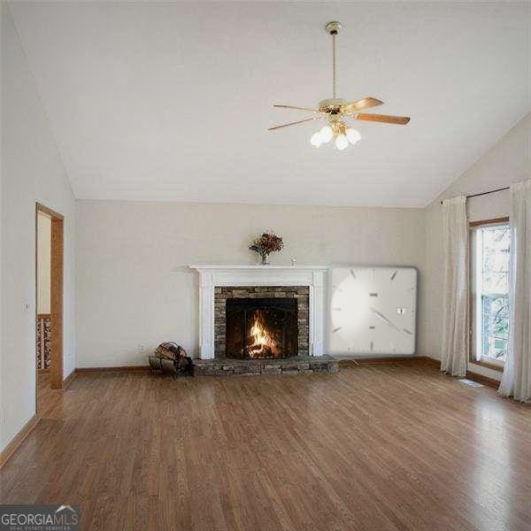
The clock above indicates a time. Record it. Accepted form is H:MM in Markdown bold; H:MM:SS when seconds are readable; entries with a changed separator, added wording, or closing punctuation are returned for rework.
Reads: **4:21**
